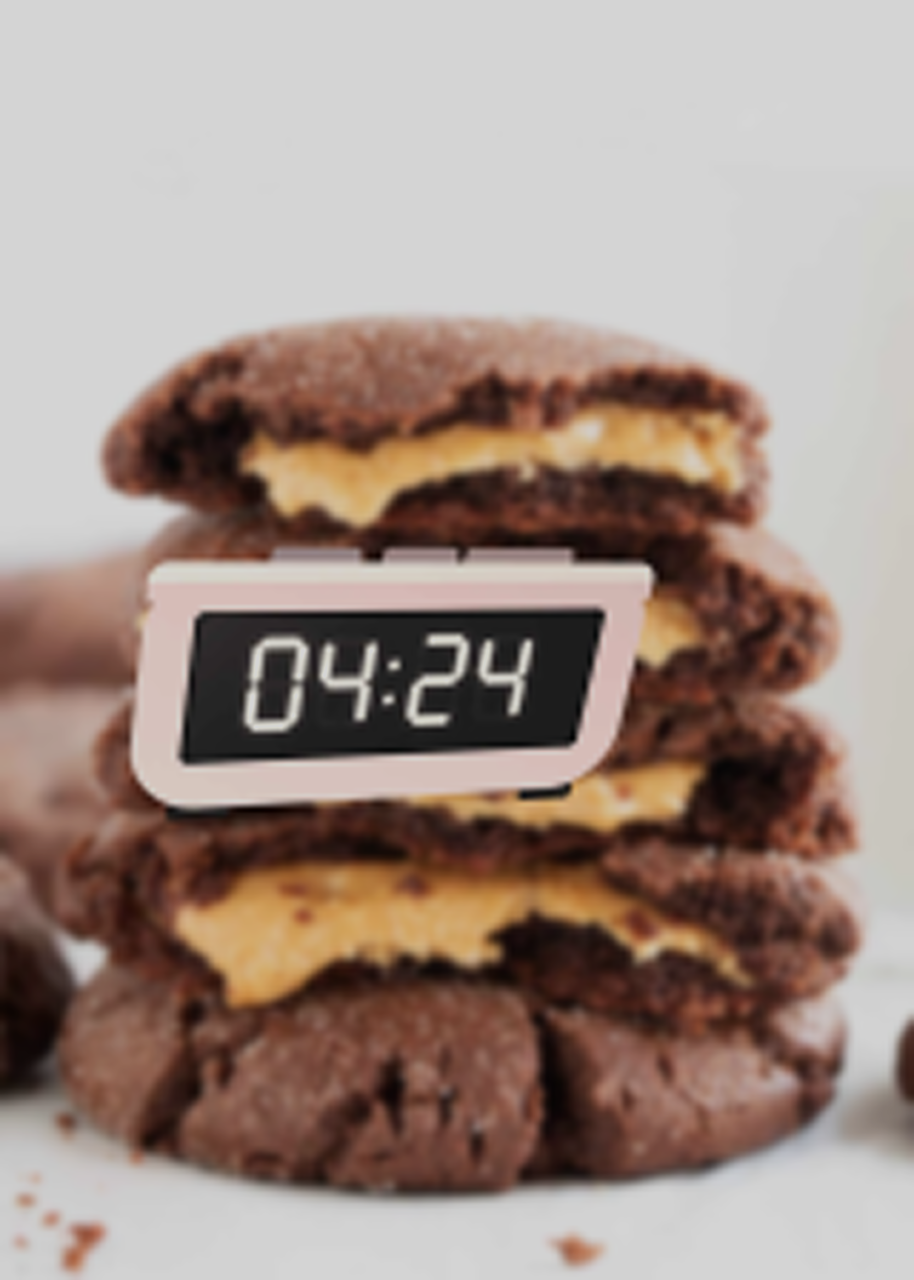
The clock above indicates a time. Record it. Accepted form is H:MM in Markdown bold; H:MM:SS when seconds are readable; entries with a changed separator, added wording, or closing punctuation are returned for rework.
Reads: **4:24**
